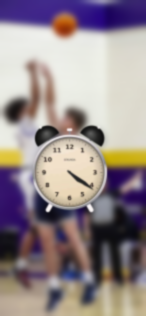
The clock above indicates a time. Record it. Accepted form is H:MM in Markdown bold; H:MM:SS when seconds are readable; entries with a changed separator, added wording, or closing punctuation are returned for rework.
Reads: **4:21**
